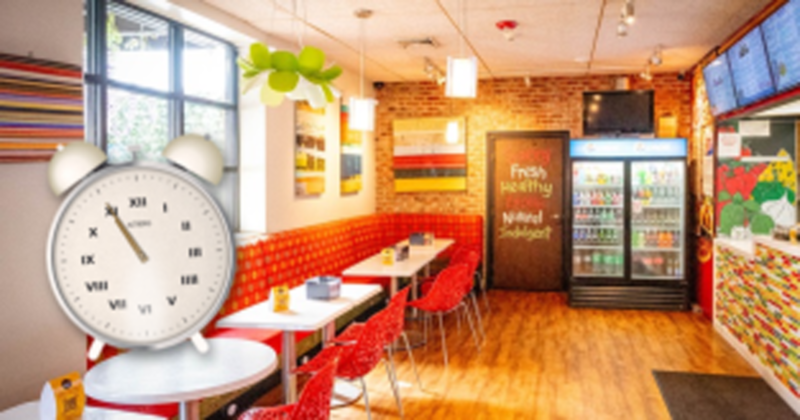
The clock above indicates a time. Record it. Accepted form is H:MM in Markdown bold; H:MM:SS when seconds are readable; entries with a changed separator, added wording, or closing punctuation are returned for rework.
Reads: **10:55**
